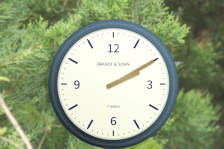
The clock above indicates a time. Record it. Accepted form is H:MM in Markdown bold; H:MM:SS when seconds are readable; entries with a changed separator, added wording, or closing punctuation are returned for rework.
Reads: **2:10**
